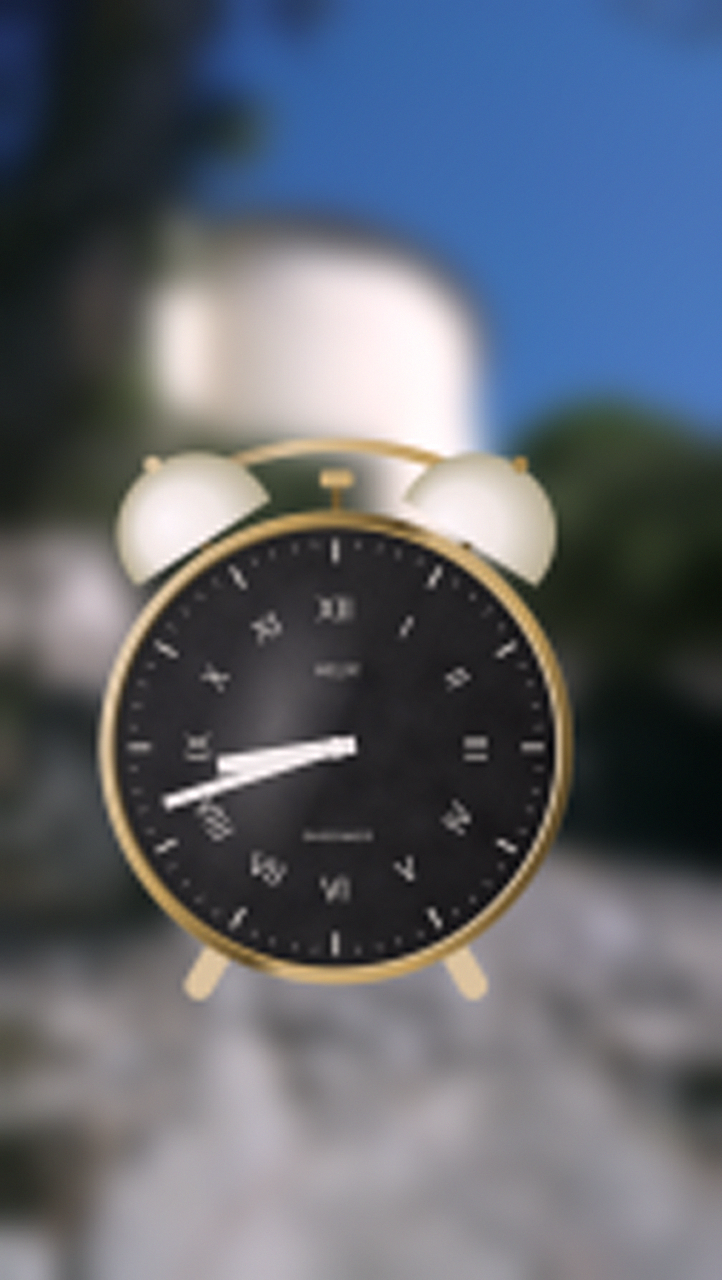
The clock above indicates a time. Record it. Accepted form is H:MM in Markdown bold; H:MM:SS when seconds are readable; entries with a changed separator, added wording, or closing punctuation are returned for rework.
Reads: **8:42**
